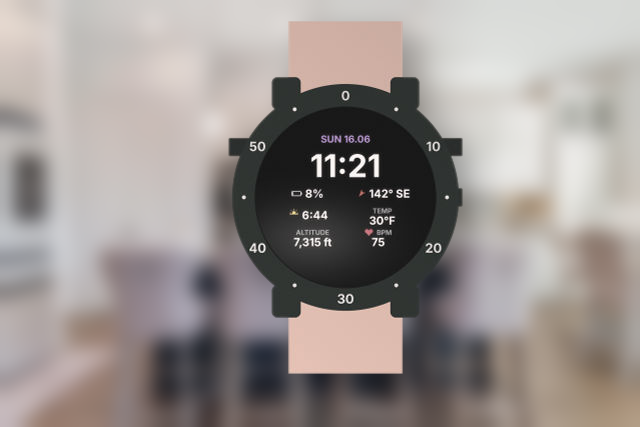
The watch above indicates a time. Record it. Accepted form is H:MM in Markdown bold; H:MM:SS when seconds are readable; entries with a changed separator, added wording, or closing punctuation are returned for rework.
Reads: **11:21**
